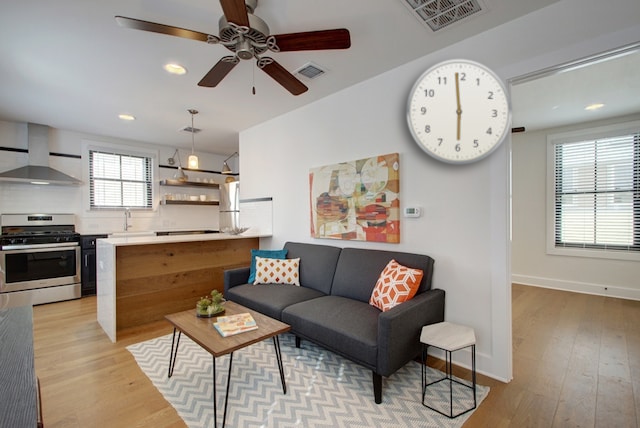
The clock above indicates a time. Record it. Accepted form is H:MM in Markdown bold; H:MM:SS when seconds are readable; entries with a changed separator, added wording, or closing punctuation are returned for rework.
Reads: **5:59**
